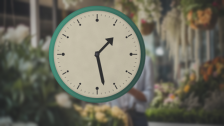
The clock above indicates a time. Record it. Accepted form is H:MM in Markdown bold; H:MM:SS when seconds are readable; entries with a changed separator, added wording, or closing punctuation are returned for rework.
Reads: **1:28**
